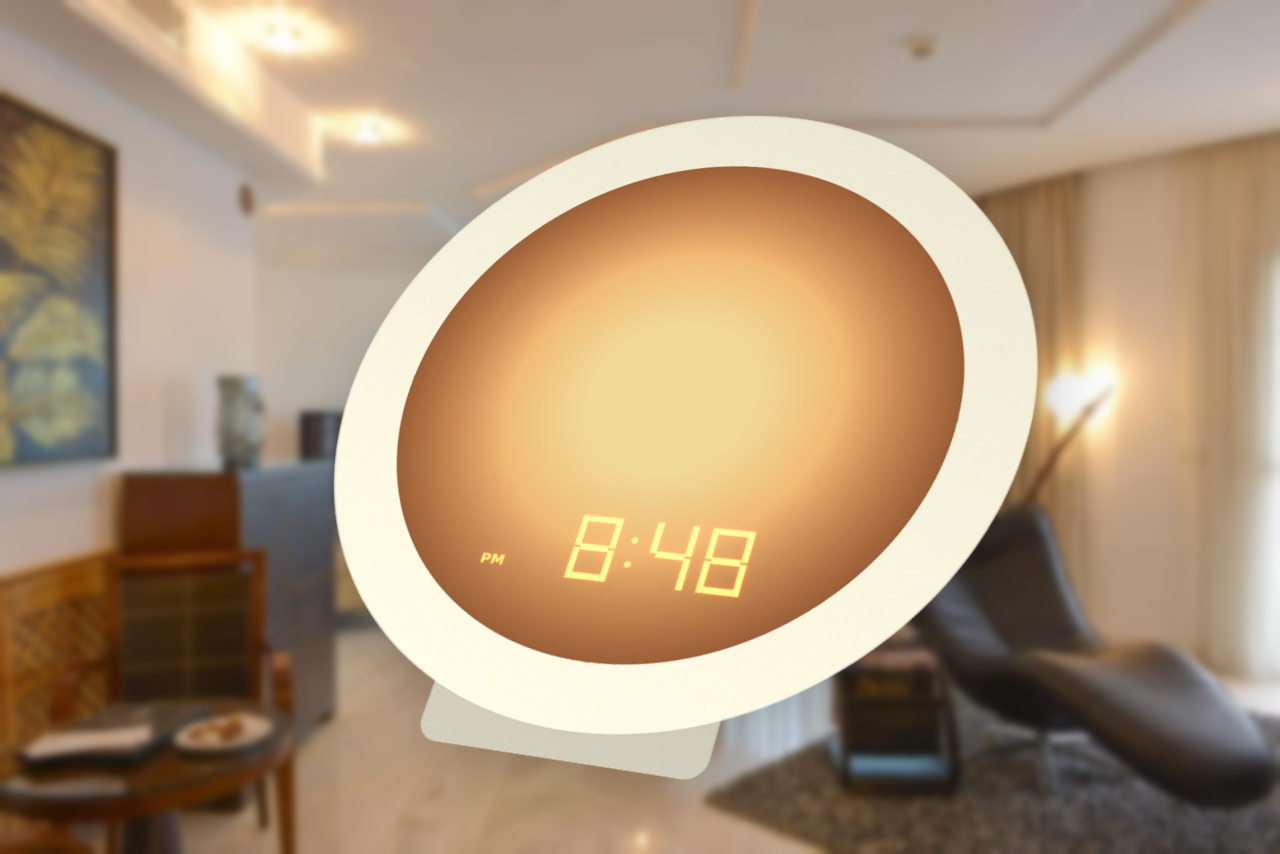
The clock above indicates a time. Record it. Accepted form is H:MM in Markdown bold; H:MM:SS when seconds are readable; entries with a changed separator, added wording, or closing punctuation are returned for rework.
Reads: **8:48**
